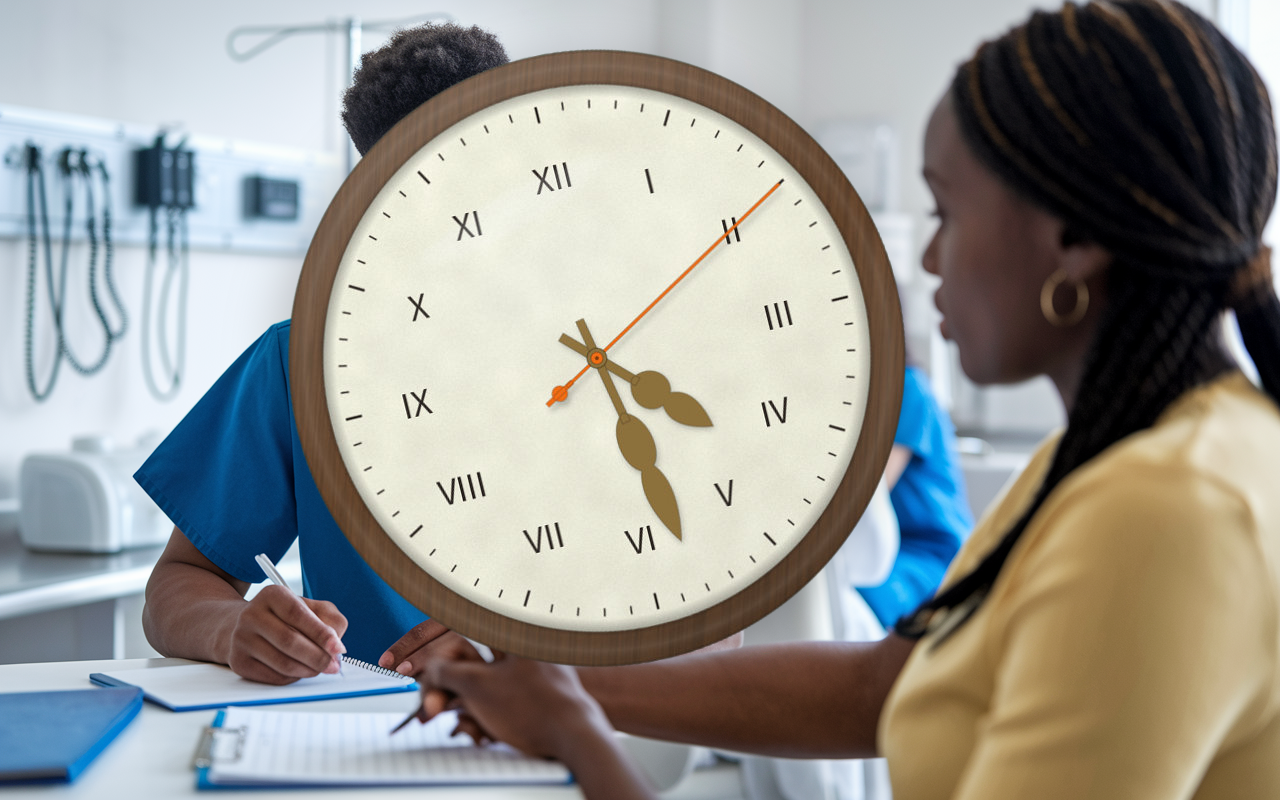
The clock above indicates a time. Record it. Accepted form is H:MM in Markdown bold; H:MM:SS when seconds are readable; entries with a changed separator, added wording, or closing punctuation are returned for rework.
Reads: **4:28:10**
